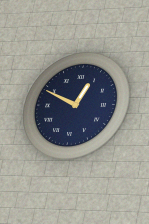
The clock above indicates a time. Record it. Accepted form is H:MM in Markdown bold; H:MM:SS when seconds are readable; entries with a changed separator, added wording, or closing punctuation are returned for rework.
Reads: **12:49**
